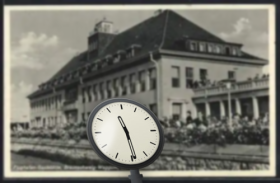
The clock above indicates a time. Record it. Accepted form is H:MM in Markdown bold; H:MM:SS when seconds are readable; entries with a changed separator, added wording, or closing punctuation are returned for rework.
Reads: **11:29**
